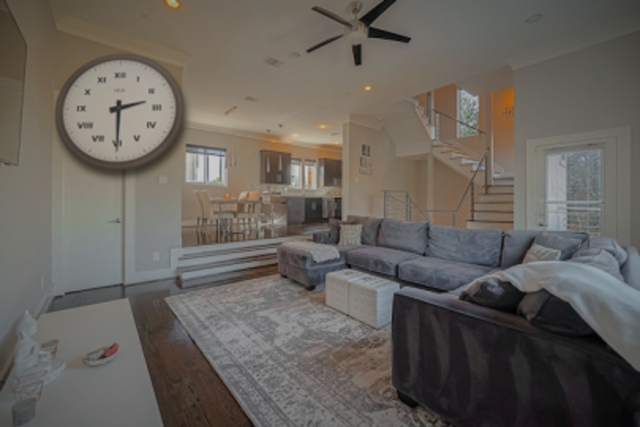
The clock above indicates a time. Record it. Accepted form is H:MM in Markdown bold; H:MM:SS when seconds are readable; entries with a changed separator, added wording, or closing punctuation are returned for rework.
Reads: **2:30**
